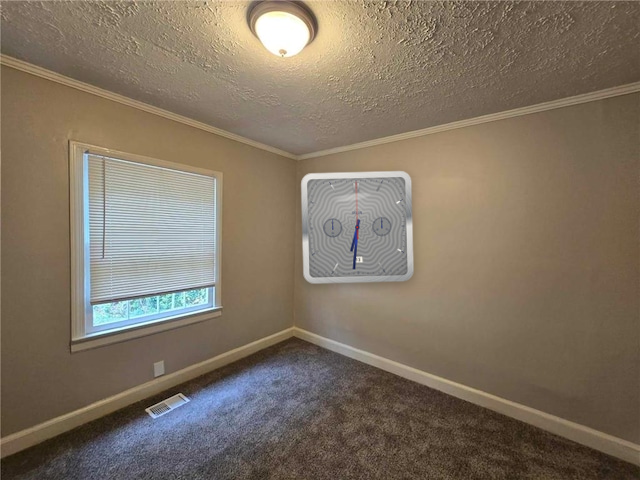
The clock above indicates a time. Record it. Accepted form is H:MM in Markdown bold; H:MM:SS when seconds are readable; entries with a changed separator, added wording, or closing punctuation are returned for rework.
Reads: **6:31**
